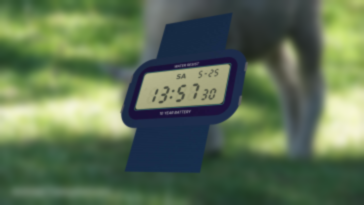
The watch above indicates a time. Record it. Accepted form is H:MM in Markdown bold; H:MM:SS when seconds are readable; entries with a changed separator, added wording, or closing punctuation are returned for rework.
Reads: **13:57:30**
